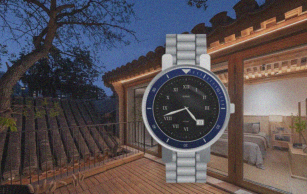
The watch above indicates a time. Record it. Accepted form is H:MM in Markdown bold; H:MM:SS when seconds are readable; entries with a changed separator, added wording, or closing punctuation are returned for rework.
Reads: **4:42**
